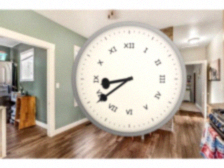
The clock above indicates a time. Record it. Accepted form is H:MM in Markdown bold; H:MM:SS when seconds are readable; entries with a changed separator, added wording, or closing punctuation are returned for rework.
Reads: **8:39**
